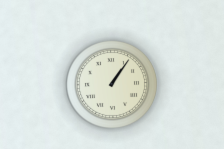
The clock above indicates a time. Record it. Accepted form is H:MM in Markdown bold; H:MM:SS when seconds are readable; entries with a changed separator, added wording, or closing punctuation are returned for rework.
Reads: **1:06**
